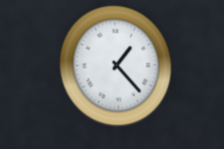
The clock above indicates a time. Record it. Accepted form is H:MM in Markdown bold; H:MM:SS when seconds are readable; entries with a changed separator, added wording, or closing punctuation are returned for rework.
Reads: **1:23**
